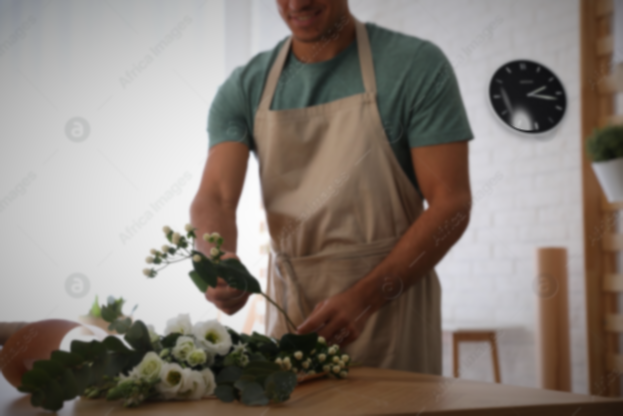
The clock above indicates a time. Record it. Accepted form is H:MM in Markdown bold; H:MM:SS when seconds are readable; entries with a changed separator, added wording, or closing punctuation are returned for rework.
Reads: **2:17**
